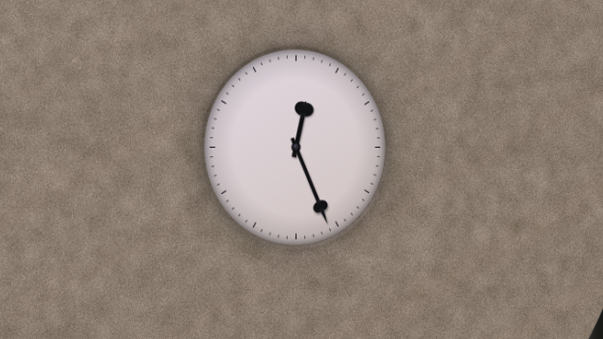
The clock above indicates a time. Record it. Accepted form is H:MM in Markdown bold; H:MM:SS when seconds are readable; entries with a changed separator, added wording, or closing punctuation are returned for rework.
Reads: **12:26**
